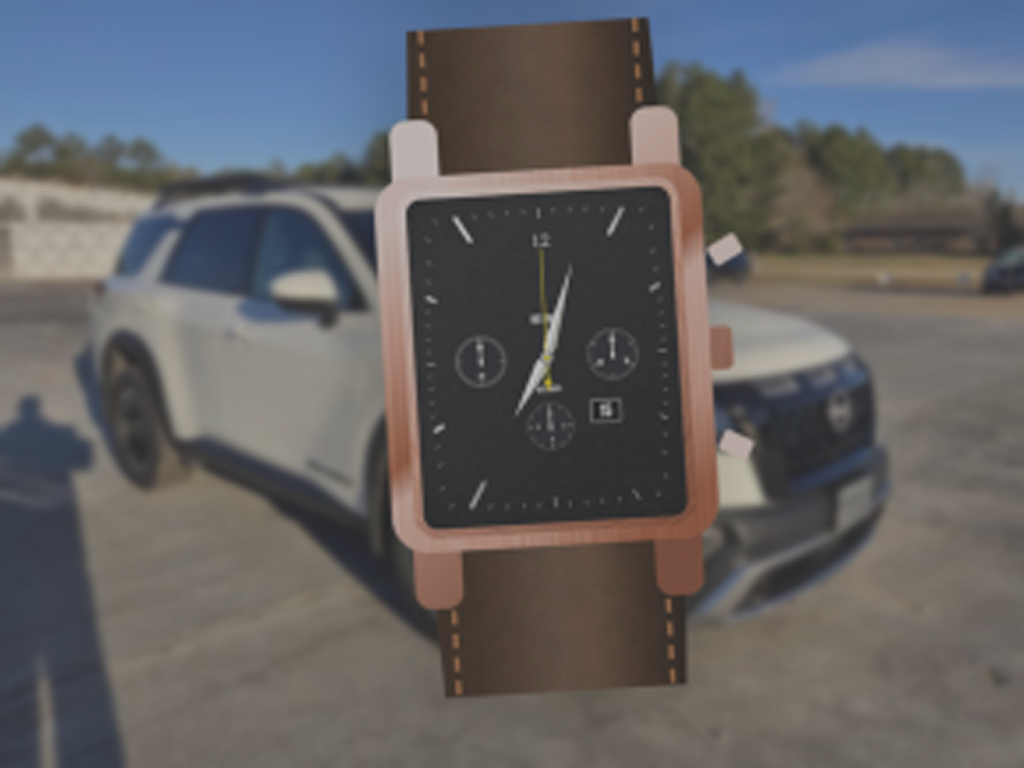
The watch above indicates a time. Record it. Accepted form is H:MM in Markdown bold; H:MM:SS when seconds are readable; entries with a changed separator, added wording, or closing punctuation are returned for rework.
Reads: **7:03**
